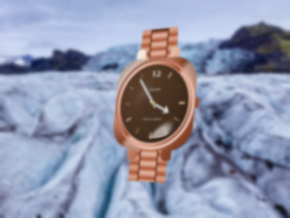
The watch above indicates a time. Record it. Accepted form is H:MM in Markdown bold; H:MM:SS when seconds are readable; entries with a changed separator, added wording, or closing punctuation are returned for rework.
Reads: **3:54**
